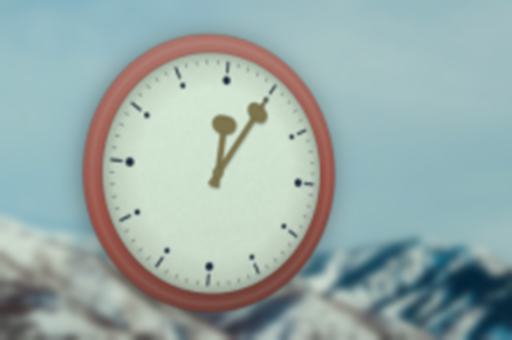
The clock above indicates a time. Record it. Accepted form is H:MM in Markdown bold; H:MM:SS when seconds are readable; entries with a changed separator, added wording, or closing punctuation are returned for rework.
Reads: **12:05**
